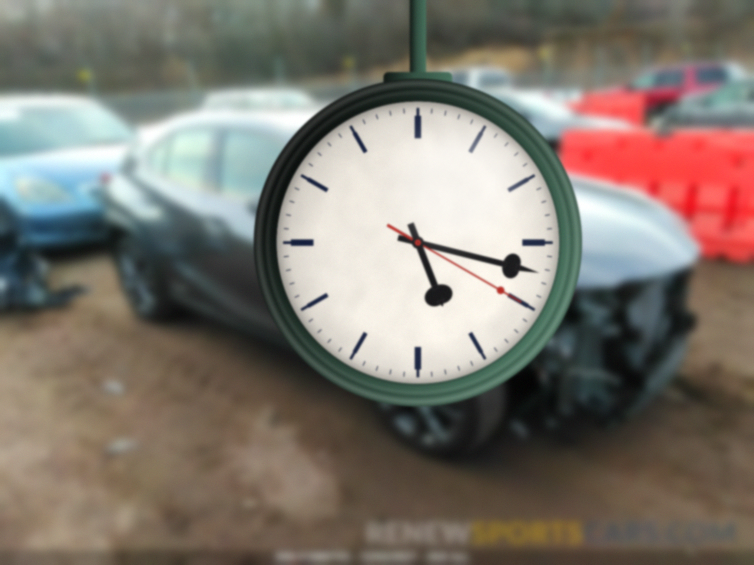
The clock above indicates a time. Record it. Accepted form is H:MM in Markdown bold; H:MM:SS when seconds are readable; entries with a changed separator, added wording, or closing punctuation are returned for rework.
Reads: **5:17:20**
